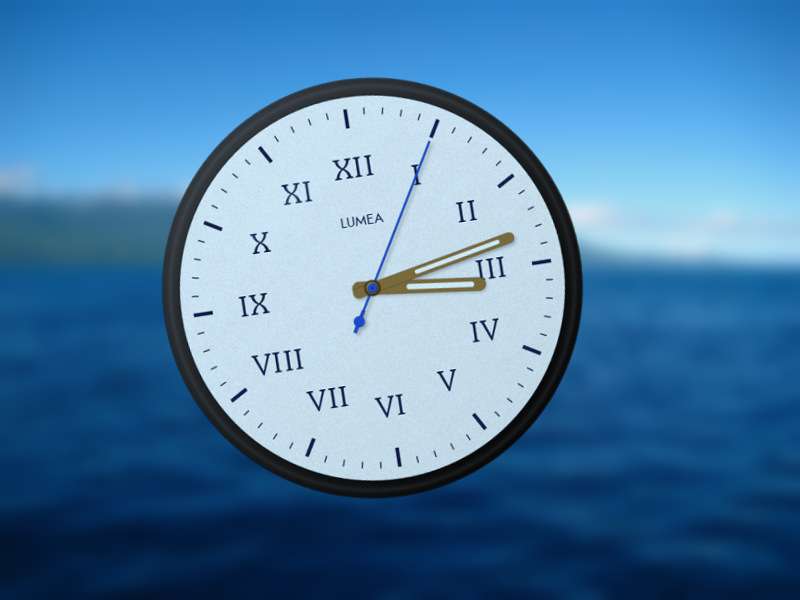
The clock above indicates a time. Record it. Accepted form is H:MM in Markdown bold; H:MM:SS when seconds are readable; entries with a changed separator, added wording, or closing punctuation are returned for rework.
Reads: **3:13:05**
